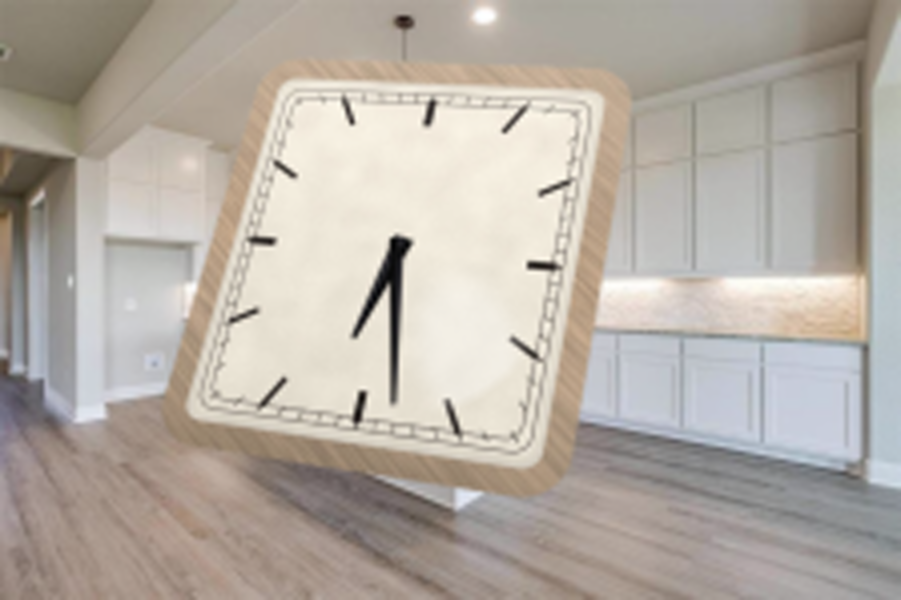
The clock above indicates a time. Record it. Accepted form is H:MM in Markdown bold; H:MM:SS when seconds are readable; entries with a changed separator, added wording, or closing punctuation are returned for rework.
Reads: **6:28**
